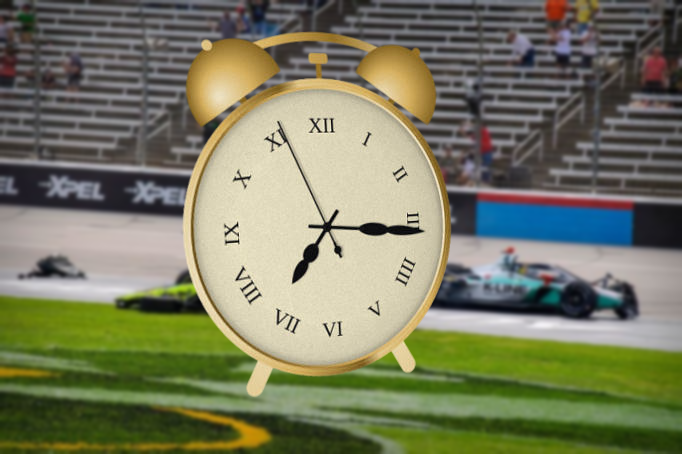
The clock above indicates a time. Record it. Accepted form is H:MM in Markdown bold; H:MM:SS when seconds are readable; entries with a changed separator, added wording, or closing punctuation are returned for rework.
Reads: **7:15:56**
